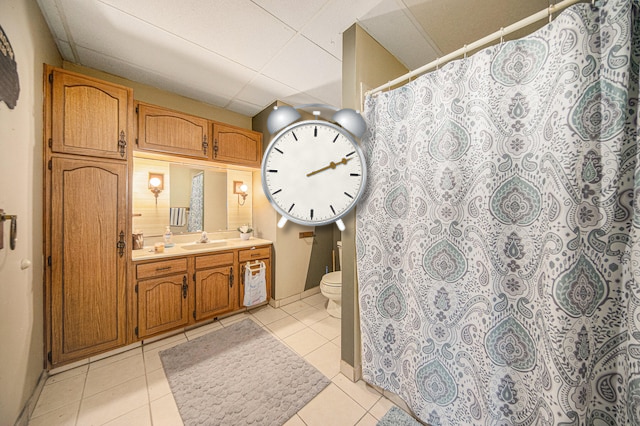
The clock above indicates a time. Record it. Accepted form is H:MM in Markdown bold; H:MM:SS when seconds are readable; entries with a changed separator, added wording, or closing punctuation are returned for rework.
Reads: **2:11**
